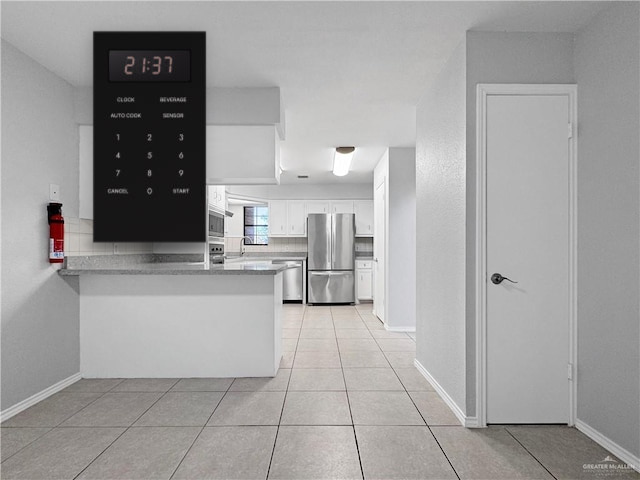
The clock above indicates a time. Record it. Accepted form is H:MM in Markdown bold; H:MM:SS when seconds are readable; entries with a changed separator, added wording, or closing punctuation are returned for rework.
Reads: **21:37**
